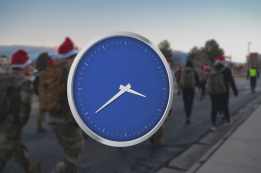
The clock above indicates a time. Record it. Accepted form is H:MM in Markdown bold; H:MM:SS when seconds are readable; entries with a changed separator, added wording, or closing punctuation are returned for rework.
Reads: **3:39**
